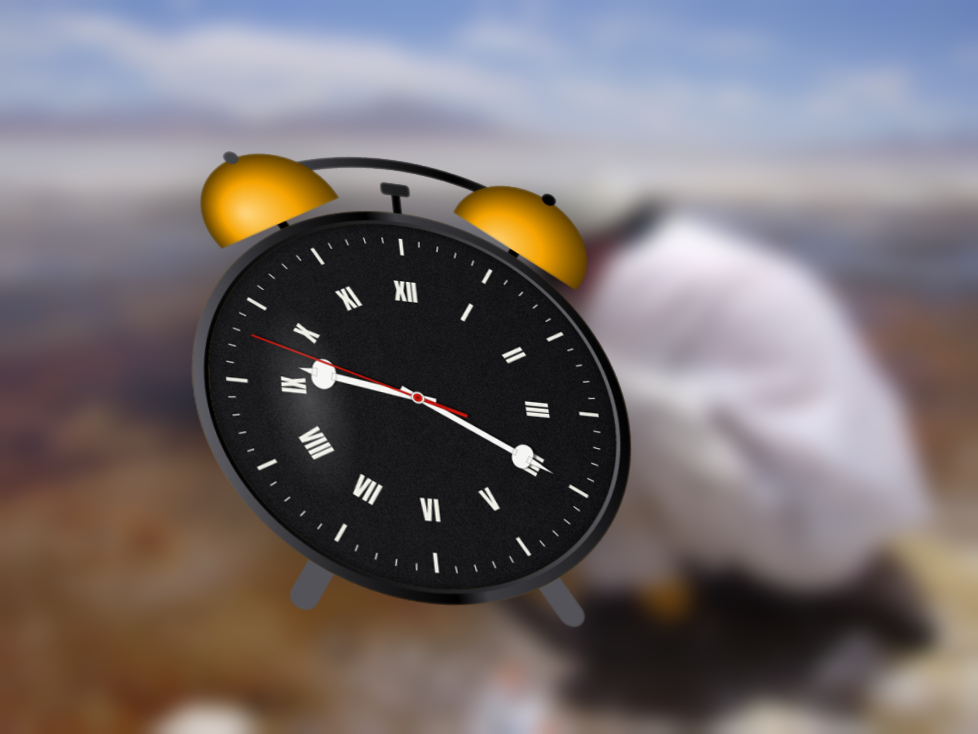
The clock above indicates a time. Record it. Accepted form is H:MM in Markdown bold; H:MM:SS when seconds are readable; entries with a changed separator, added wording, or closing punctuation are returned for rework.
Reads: **9:19:48**
